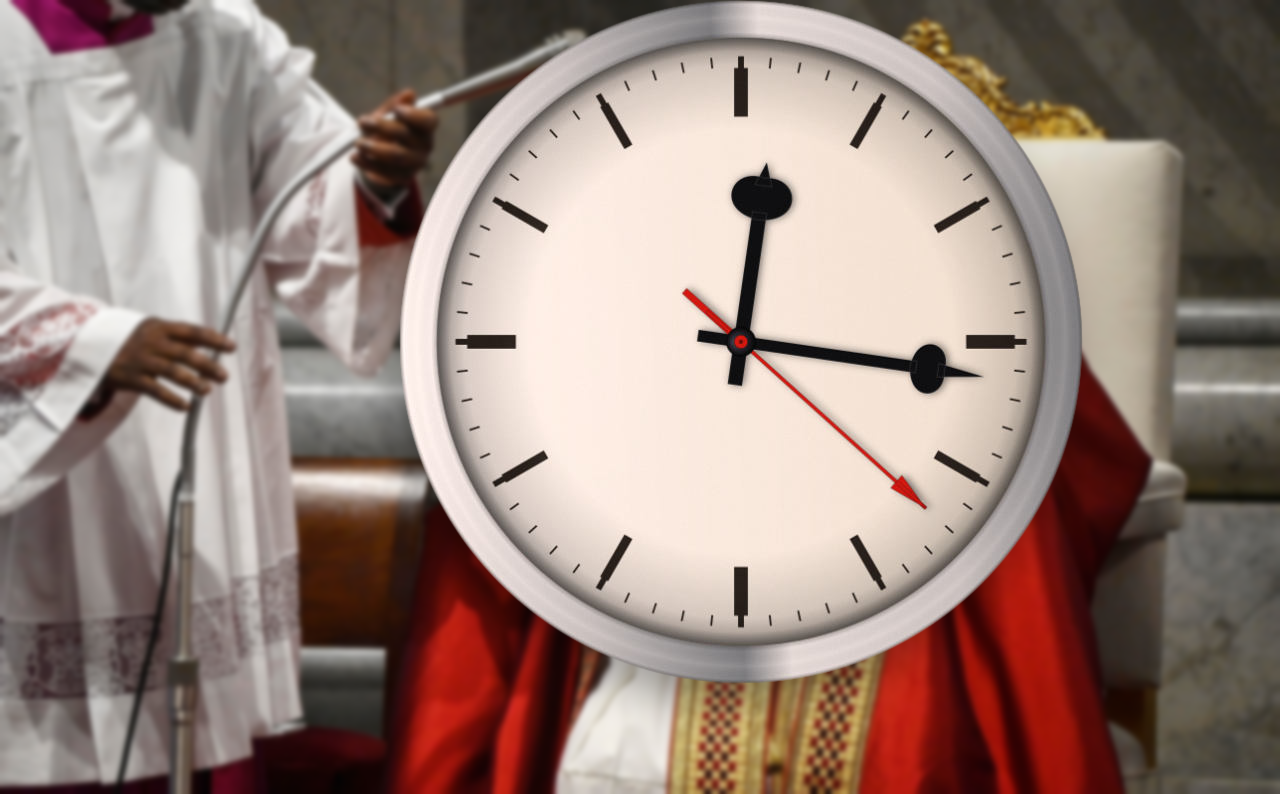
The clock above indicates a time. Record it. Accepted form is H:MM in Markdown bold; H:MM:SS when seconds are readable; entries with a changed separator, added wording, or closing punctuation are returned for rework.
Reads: **12:16:22**
